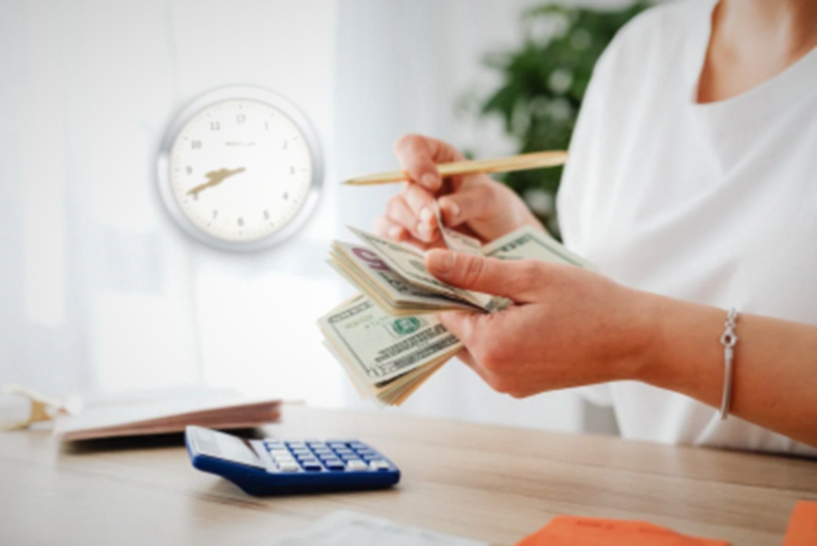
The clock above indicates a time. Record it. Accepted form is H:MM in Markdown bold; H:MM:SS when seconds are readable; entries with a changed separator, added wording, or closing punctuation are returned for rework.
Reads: **8:41**
